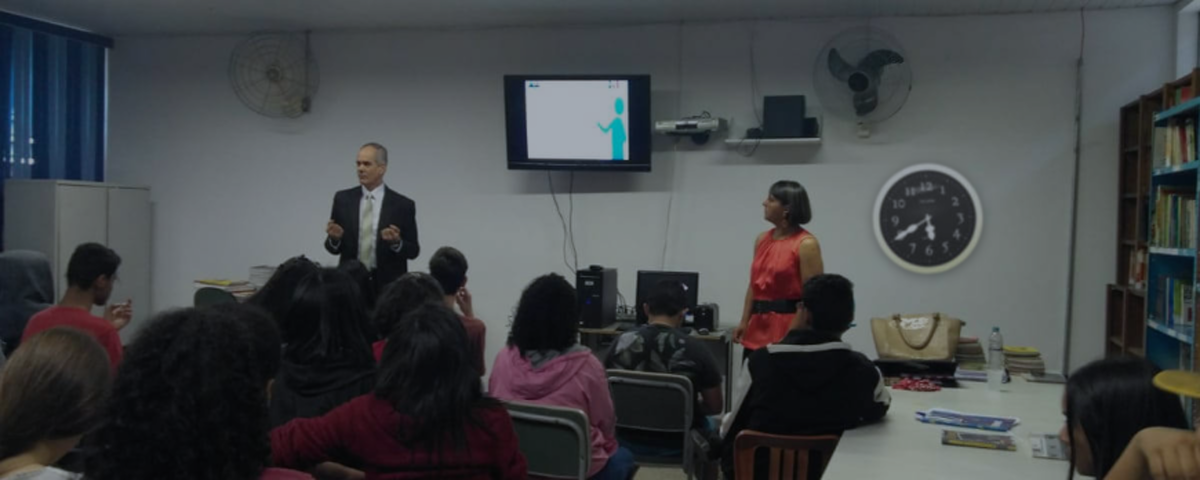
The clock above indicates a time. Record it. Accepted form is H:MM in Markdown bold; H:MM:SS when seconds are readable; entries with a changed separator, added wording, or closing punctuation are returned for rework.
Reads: **5:40**
